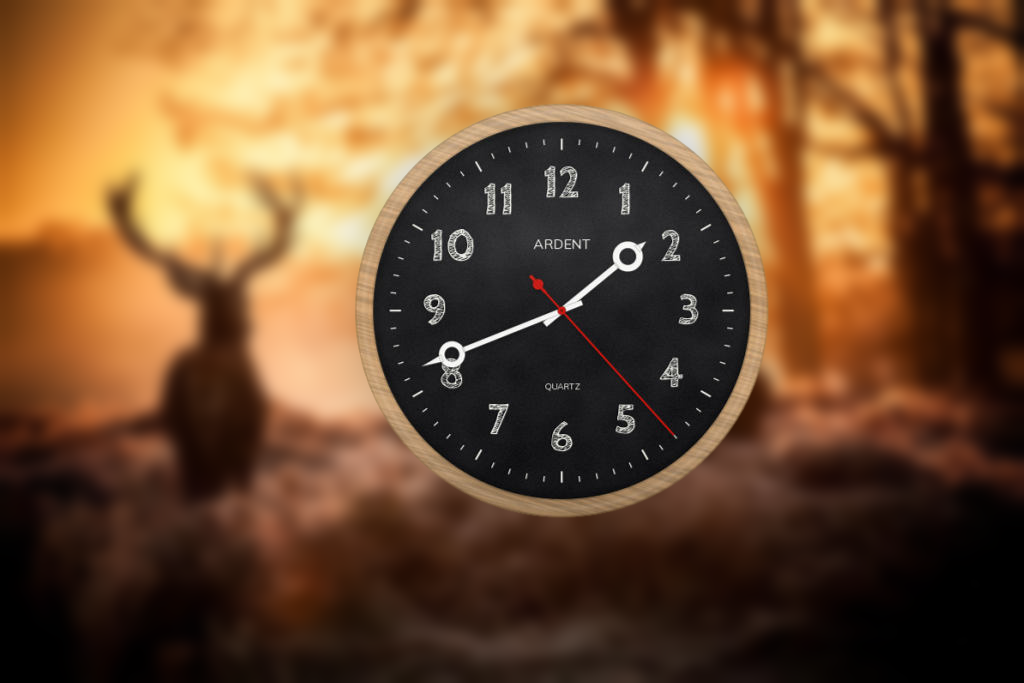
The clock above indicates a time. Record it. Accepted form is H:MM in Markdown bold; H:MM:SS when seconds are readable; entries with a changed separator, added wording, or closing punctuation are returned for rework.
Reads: **1:41:23**
